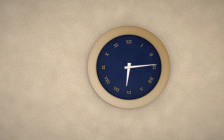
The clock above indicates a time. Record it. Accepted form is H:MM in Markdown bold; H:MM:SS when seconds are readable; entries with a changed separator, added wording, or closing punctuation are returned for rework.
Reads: **6:14**
